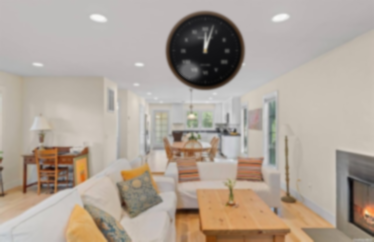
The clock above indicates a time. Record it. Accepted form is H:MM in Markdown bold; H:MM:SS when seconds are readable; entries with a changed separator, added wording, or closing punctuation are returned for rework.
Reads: **12:03**
